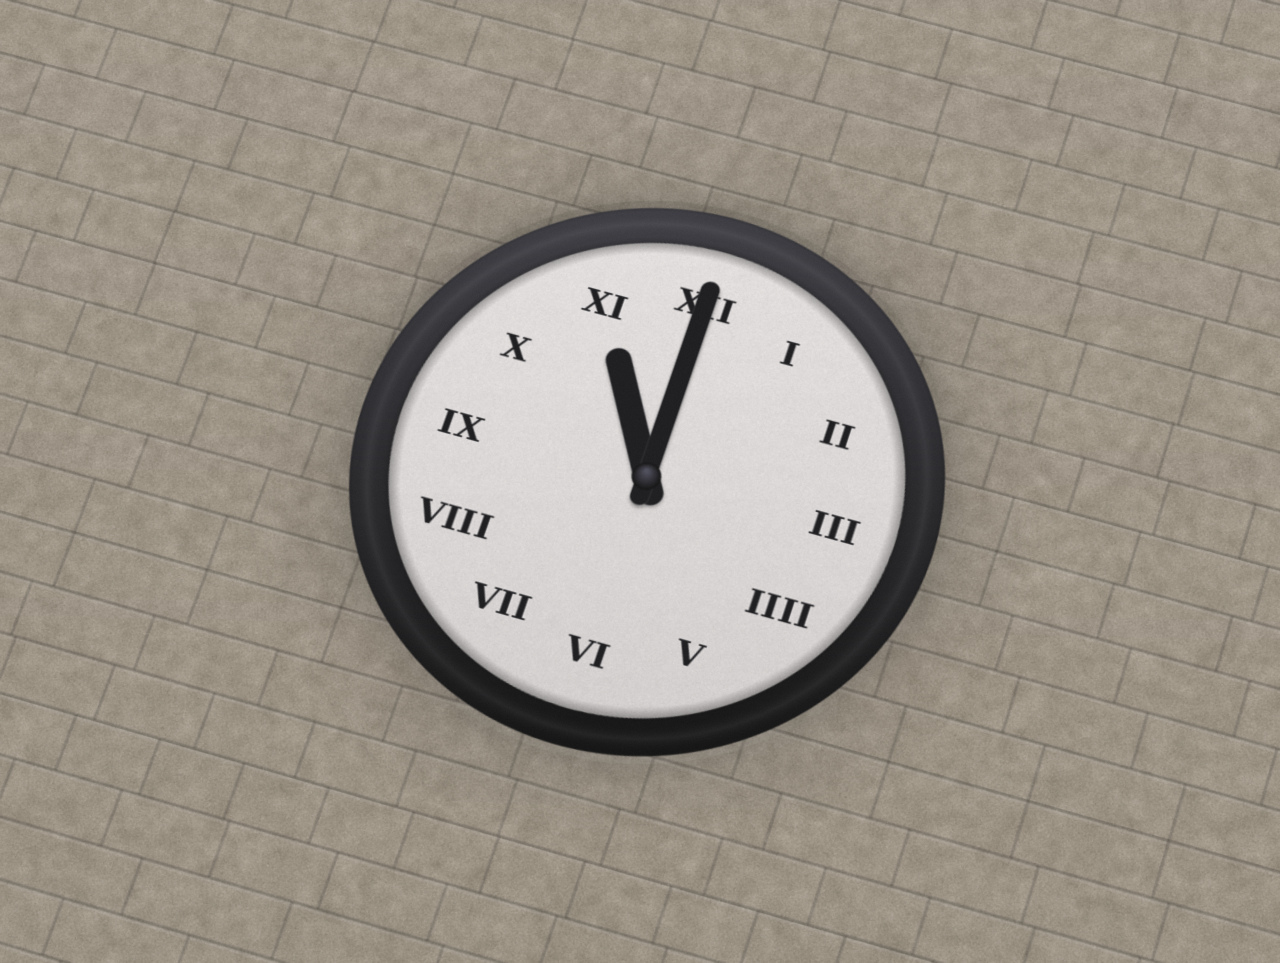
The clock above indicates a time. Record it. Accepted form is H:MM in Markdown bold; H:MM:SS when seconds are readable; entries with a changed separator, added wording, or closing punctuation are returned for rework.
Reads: **11:00**
